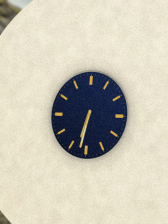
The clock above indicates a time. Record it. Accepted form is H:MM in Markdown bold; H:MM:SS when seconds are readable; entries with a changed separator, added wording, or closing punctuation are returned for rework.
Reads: **6:32**
